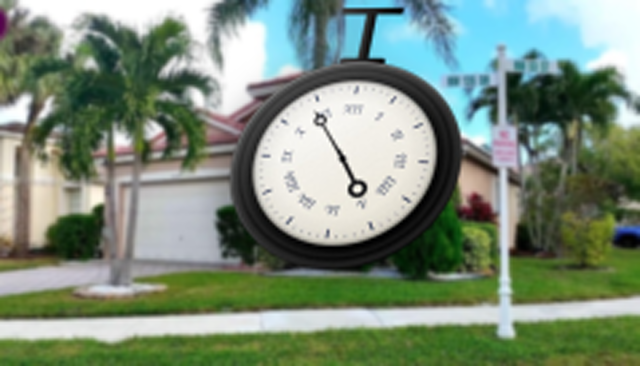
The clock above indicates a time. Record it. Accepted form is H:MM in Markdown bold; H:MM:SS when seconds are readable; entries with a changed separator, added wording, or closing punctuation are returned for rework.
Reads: **4:54**
